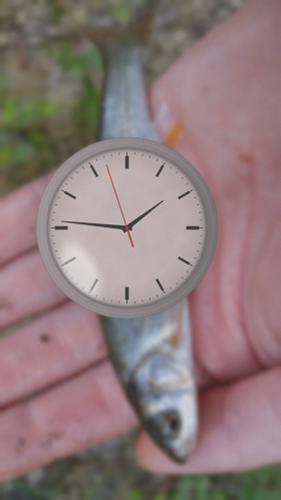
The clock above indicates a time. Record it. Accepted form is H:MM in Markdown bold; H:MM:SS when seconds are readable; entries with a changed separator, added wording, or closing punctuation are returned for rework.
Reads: **1:45:57**
